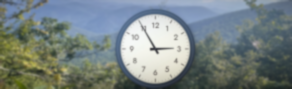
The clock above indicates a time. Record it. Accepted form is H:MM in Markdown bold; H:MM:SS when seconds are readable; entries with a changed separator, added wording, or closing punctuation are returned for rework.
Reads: **2:55**
